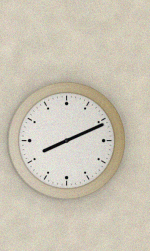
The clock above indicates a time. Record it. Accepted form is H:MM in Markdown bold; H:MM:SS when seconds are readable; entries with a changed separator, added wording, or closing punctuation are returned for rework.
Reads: **8:11**
